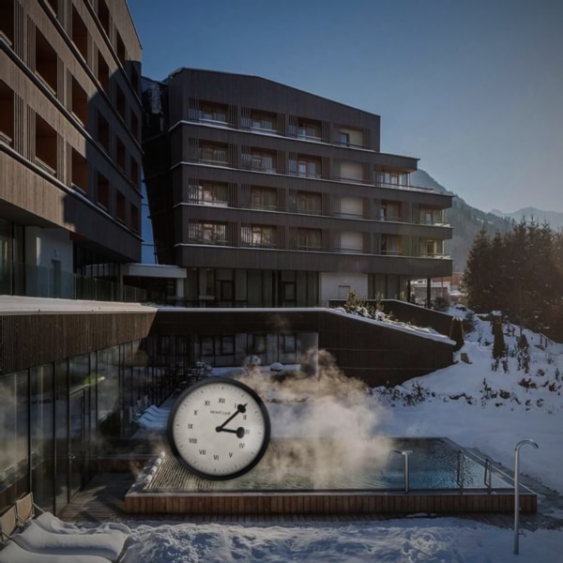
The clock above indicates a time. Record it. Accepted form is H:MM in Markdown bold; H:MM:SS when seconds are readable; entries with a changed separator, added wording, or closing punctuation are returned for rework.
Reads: **3:07**
